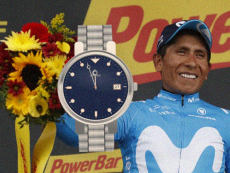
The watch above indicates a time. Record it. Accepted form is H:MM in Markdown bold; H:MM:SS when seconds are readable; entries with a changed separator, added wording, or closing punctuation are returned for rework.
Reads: **11:57**
